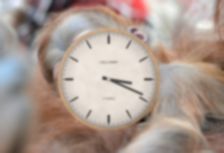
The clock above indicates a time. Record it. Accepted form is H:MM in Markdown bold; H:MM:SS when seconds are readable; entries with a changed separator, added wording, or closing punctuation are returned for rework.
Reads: **3:19**
